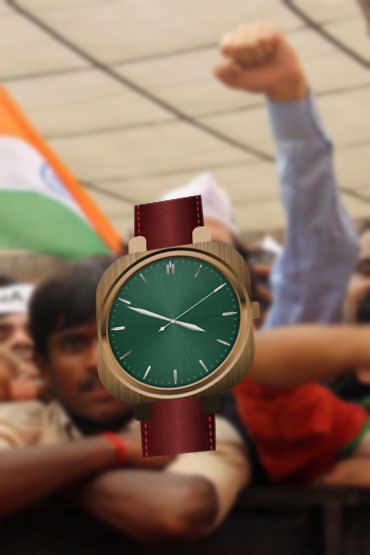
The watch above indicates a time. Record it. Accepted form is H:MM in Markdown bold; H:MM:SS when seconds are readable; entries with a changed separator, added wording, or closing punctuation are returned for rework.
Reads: **3:49:10**
